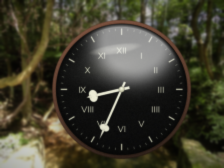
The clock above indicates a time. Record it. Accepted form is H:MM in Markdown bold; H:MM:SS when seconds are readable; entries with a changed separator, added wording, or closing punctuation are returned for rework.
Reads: **8:34**
